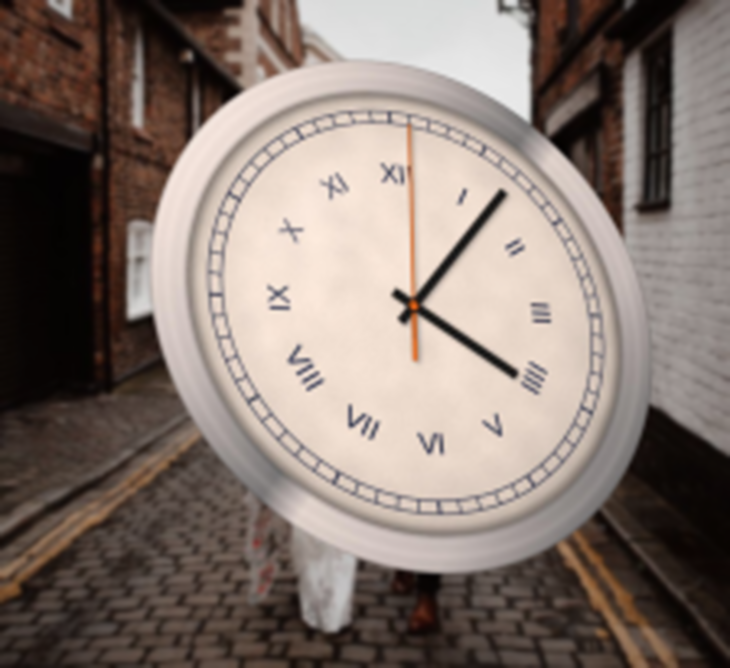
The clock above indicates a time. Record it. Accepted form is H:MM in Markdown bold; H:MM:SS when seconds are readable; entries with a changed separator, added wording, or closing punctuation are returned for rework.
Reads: **4:07:01**
